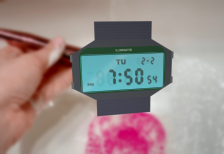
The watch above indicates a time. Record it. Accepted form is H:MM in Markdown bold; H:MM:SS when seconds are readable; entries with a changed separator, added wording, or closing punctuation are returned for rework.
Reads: **7:50:54**
